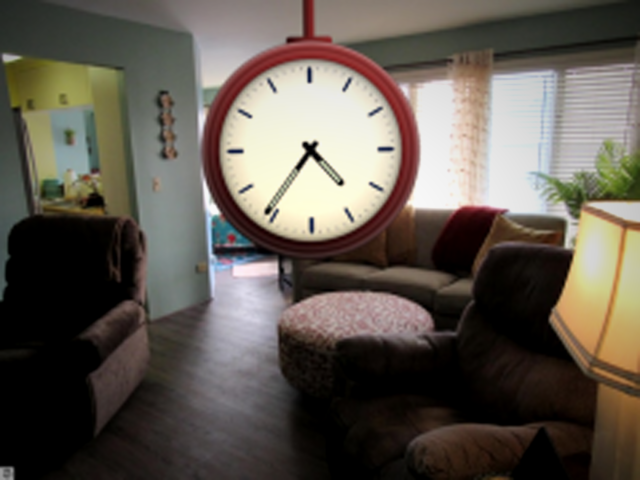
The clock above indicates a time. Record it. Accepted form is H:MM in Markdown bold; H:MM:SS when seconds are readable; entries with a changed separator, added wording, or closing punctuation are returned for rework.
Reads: **4:36**
